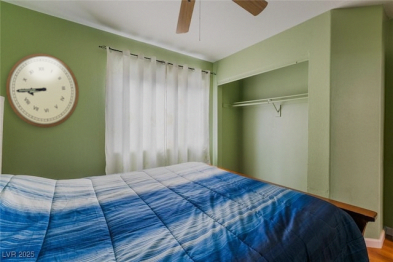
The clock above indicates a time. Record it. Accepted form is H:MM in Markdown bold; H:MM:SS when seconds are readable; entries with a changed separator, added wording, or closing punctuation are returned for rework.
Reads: **8:45**
